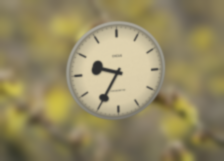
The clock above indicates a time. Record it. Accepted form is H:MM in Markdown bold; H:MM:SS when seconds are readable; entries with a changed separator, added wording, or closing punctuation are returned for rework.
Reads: **9:35**
